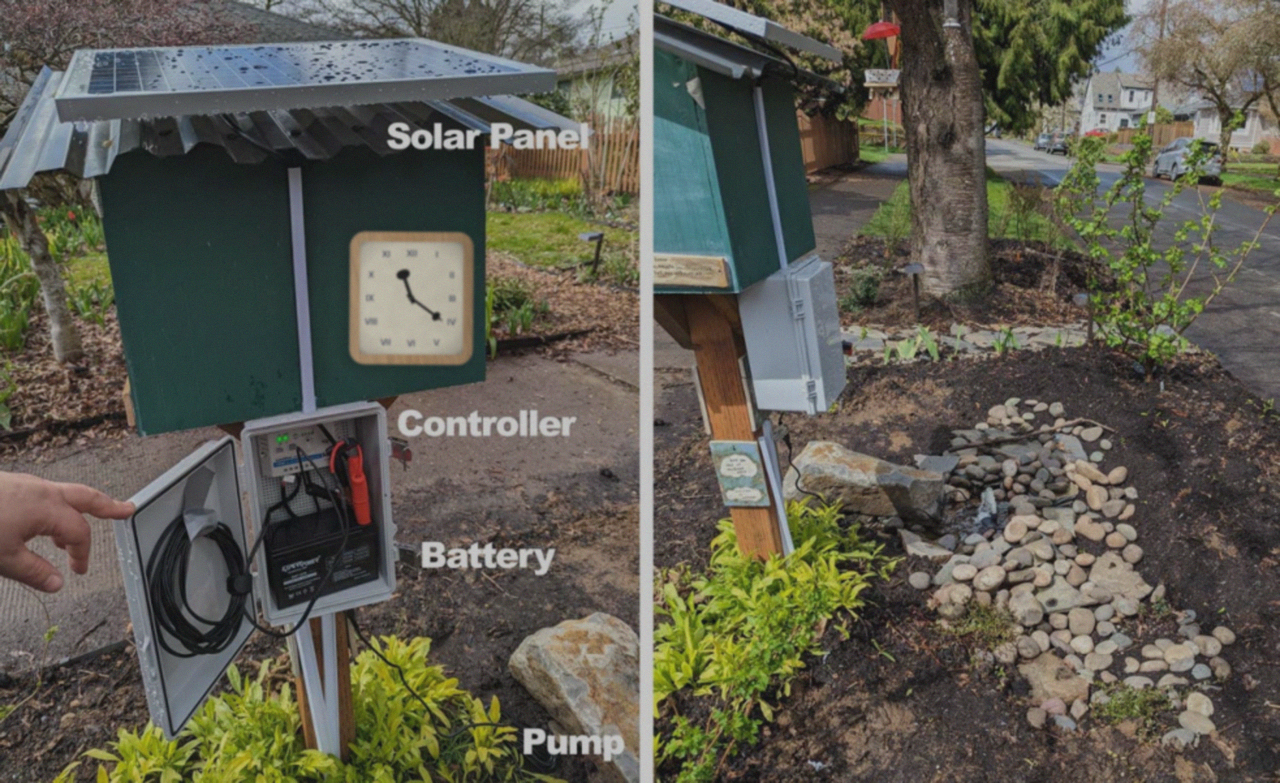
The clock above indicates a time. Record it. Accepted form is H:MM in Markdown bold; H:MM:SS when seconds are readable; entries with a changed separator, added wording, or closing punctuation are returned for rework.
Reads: **11:21**
